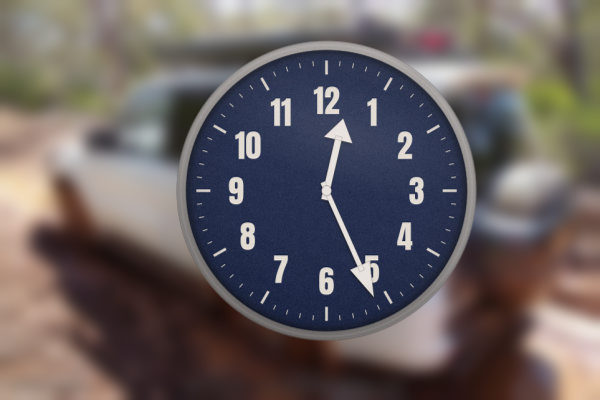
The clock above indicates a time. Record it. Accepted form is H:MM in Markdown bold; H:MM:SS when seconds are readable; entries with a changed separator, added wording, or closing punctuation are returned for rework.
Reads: **12:26**
